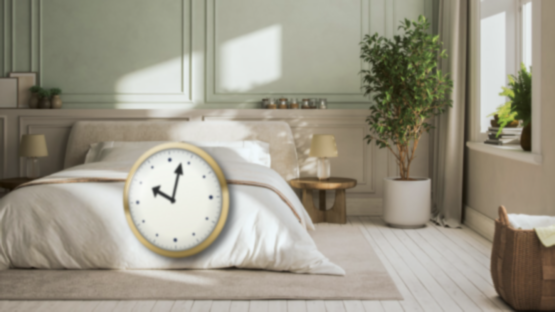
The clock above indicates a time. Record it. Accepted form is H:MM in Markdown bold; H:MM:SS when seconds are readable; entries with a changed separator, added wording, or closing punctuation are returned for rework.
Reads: **10:03**
